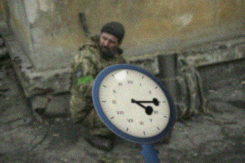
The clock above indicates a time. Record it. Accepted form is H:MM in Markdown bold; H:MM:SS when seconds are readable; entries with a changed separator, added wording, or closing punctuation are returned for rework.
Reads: **4:15**
